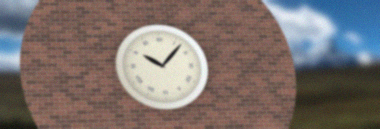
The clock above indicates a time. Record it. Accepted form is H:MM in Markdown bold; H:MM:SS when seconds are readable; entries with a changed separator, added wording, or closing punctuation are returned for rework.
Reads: **10:07**
